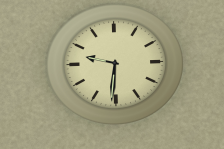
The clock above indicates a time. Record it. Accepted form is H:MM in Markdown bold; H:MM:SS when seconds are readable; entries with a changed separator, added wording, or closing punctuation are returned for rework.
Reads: **9:31**
